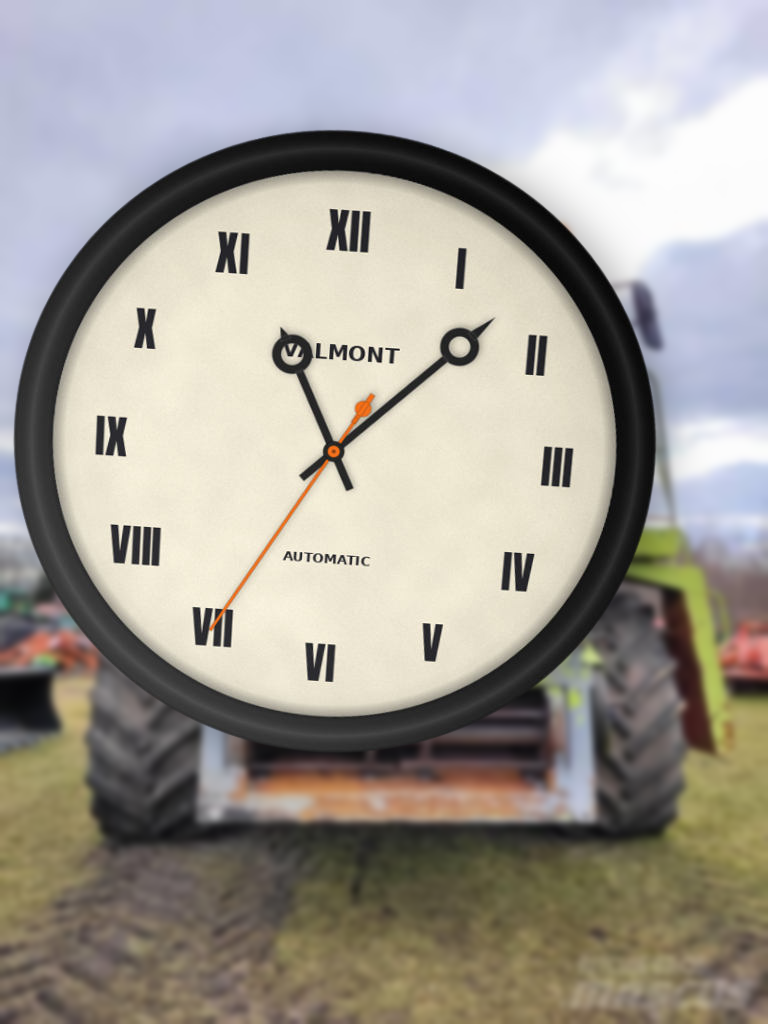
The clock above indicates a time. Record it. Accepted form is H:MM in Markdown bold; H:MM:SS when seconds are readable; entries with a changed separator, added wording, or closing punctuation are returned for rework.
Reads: **11:07:35**
